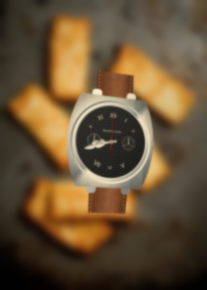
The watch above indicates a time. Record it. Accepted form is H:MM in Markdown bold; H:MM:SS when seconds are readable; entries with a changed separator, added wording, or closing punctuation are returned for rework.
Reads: **8:42**
